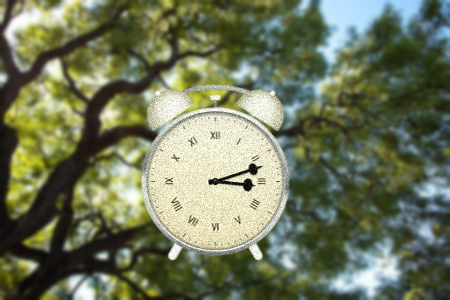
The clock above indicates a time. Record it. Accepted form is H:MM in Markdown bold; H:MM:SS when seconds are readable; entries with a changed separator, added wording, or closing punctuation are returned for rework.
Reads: **3:12**
